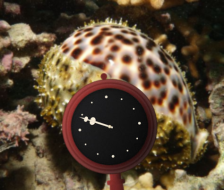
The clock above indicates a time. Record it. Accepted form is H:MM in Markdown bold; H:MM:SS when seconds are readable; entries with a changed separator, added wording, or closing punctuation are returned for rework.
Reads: **9:49**
